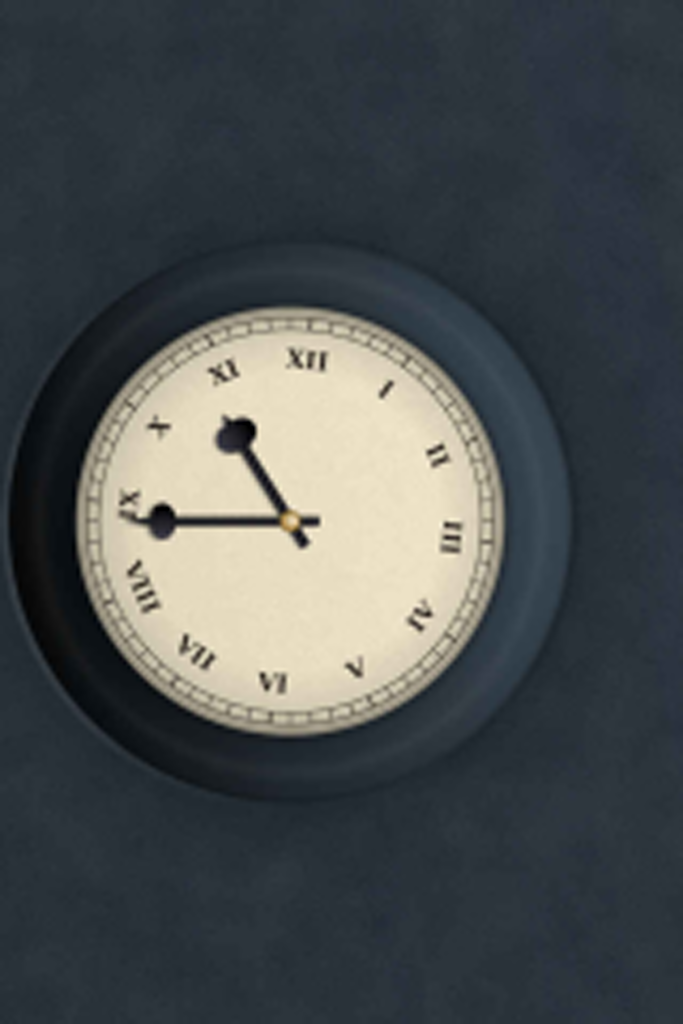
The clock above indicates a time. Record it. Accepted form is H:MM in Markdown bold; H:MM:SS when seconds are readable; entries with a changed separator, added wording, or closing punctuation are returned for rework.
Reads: **10:44**
